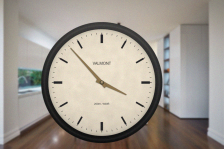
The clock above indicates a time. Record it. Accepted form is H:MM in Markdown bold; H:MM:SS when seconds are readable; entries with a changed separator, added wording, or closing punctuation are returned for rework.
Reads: **3:53**
